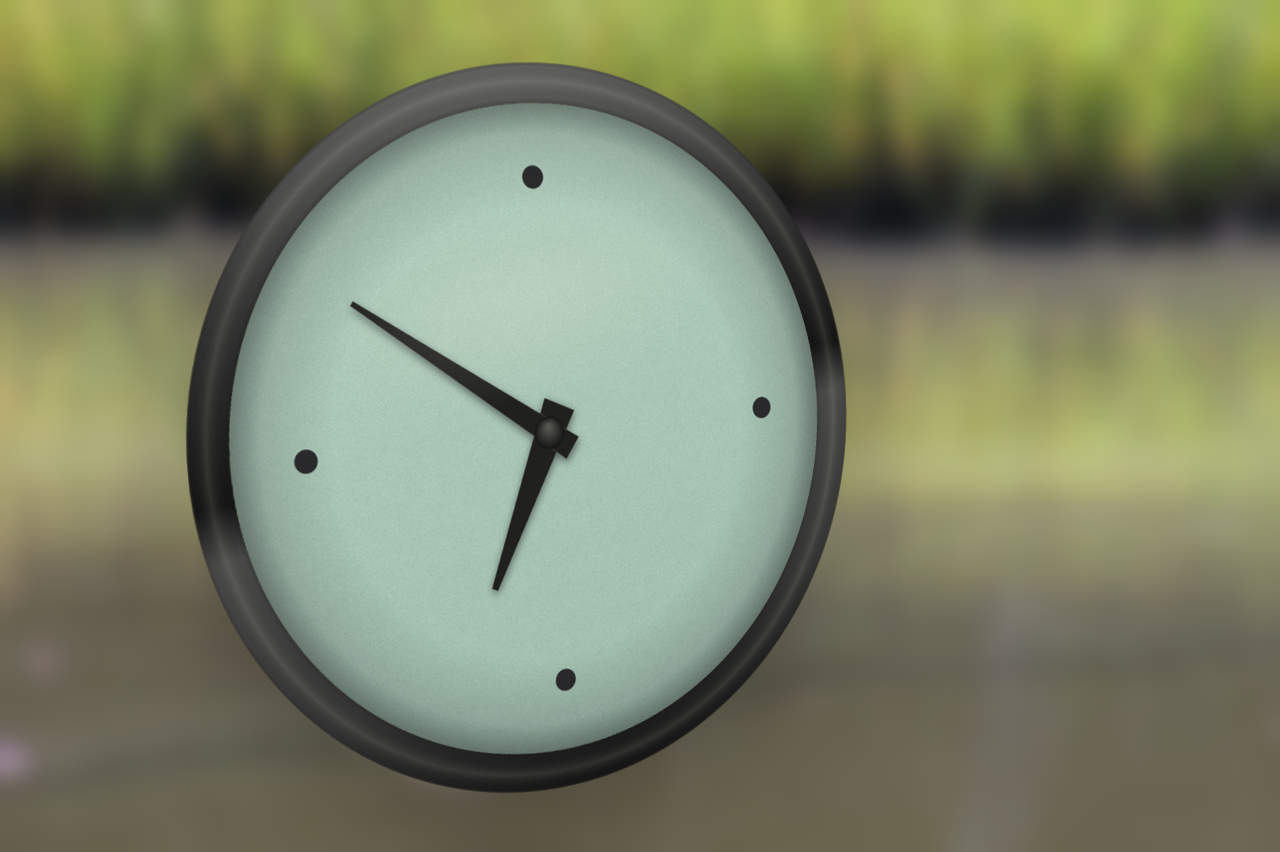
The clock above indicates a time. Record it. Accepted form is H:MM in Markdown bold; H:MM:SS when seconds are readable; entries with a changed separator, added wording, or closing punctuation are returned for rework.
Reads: **6:51**
